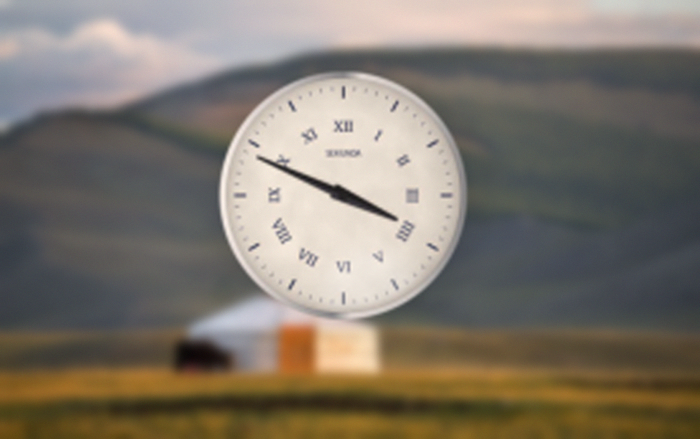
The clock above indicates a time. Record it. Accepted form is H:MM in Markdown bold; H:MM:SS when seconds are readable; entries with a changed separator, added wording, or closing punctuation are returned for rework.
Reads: **3:49**
